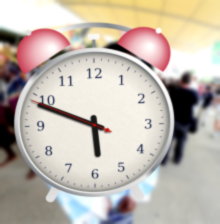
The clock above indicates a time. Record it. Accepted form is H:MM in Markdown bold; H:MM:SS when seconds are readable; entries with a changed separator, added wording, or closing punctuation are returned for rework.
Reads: **5:48:49**
